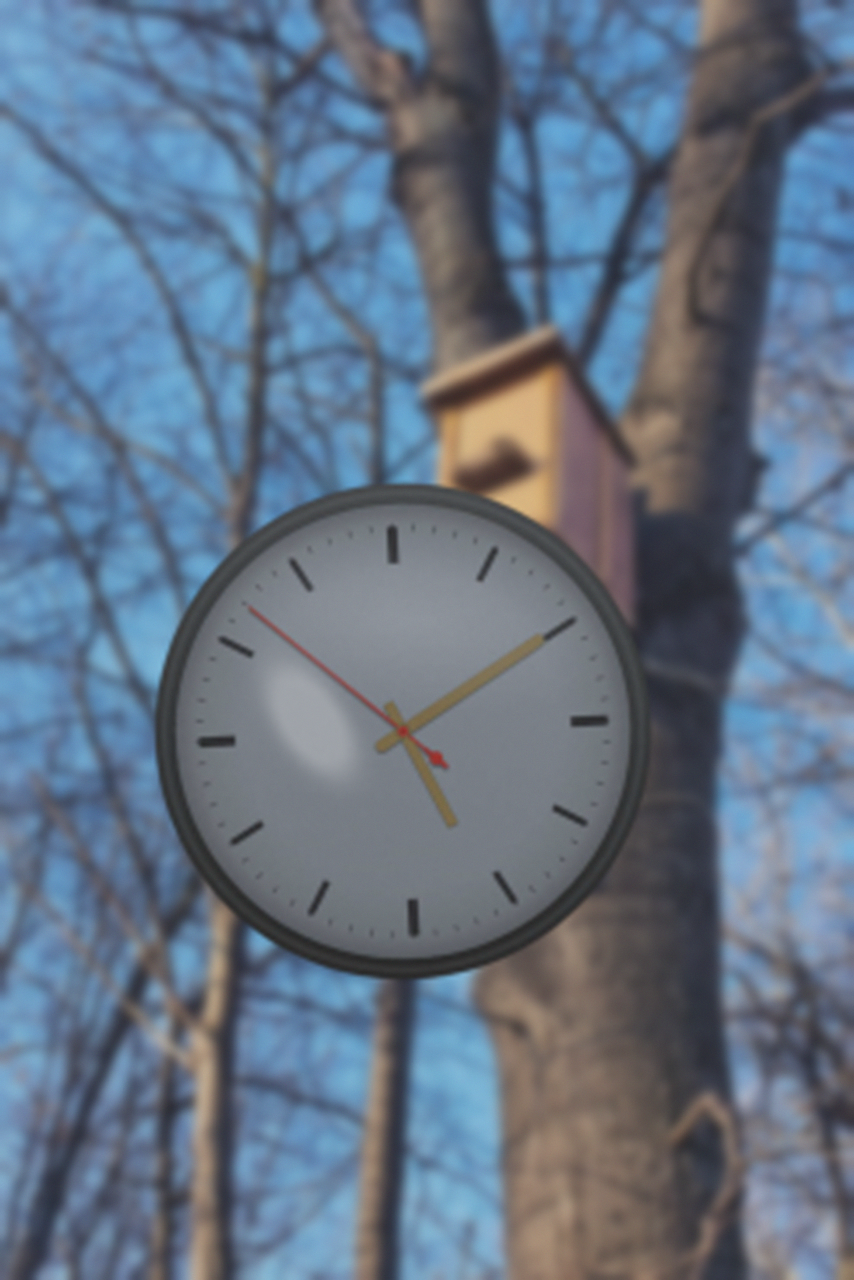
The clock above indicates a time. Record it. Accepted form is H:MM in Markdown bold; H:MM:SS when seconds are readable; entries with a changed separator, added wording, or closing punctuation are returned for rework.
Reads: **5:09:52**
